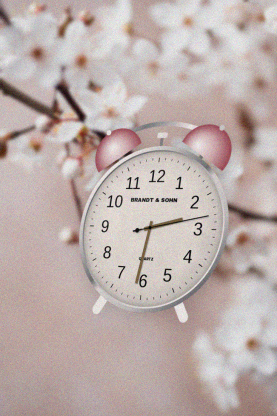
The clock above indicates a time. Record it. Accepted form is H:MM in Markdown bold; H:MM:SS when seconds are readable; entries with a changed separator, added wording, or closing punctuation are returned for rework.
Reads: **2:31:13**
